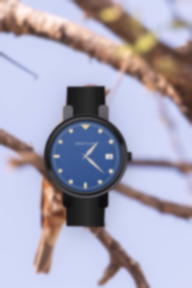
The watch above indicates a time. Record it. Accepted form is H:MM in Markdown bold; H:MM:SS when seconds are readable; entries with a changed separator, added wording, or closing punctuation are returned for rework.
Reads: **1:22**
